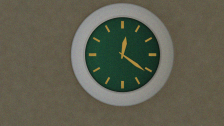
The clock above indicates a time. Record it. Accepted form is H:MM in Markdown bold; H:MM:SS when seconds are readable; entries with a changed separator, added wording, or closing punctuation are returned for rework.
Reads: **12:21**
